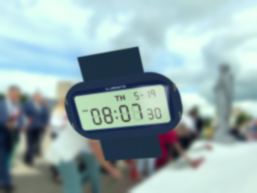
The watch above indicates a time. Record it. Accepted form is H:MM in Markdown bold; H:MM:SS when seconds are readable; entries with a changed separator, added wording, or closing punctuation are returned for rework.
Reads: **8:07:30**
